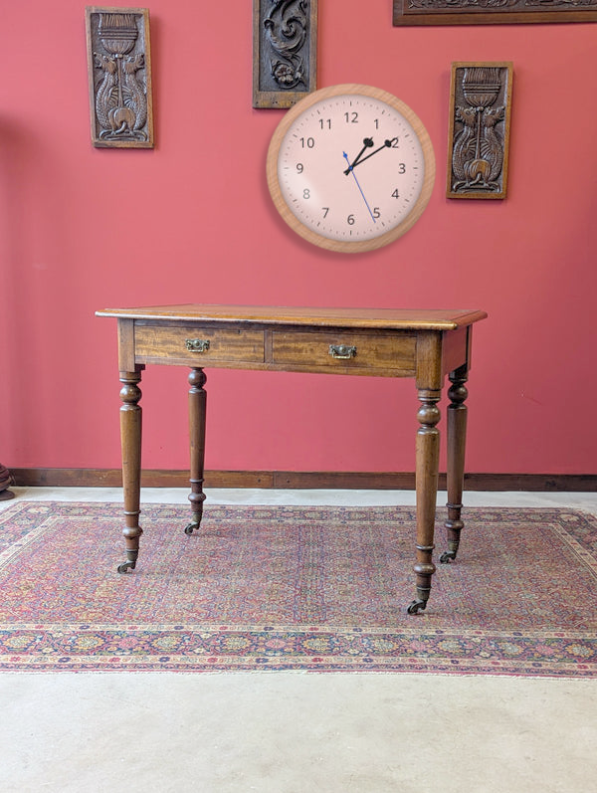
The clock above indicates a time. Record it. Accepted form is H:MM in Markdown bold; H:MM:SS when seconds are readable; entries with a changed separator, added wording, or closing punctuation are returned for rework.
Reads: **1:09:26**
